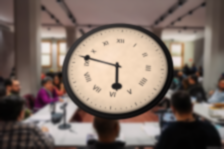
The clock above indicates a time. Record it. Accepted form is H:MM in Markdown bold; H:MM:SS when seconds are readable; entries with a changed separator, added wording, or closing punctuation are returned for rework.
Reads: **5:47**
